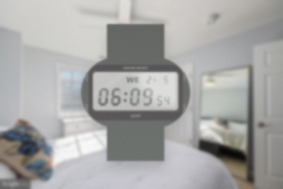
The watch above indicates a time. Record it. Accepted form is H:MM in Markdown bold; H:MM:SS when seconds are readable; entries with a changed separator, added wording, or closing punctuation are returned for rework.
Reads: **6:09**
